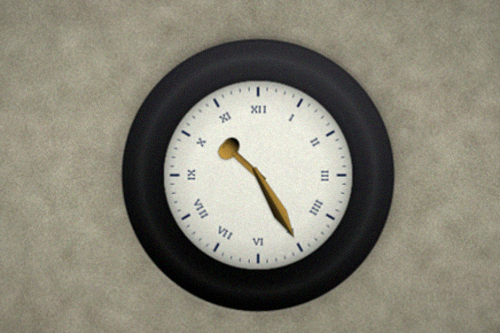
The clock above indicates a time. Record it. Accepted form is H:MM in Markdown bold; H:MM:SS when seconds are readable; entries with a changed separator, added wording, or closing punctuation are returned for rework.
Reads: **10:25**
